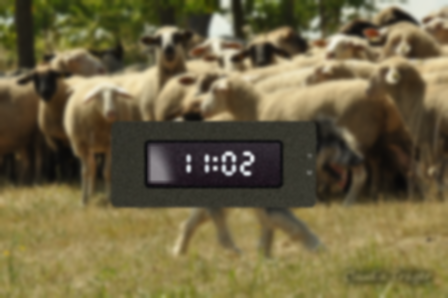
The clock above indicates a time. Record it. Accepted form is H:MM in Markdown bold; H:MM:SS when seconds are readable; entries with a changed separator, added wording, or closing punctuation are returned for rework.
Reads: **11:02**
